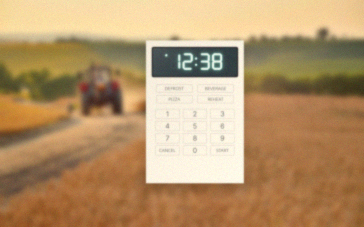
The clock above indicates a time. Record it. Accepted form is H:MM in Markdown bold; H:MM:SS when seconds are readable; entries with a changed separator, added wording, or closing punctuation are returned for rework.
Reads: **12:38**
